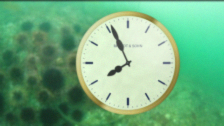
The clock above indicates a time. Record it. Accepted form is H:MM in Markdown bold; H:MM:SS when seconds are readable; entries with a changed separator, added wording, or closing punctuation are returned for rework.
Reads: **7:56**
